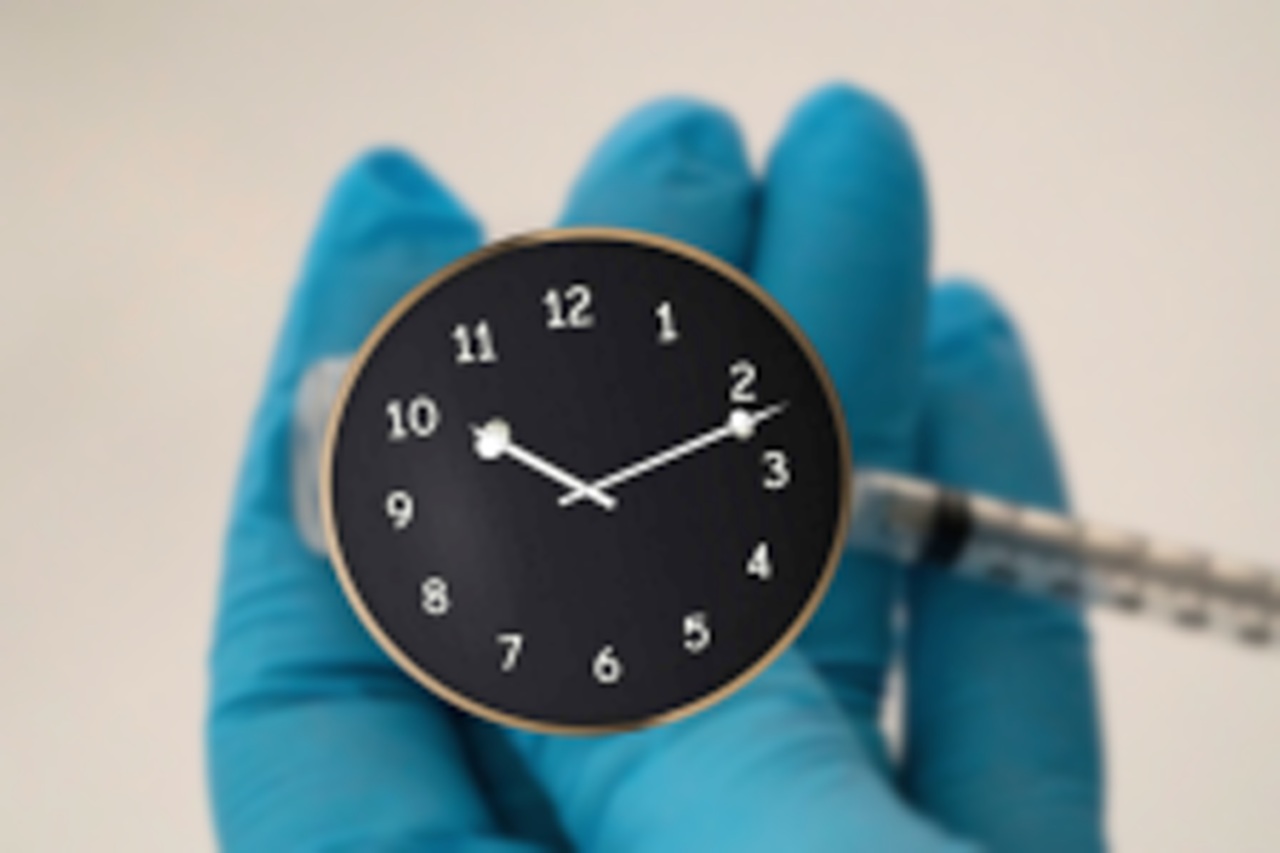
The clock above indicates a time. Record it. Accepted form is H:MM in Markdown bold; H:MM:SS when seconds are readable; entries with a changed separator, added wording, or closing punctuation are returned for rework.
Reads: **10:12**
